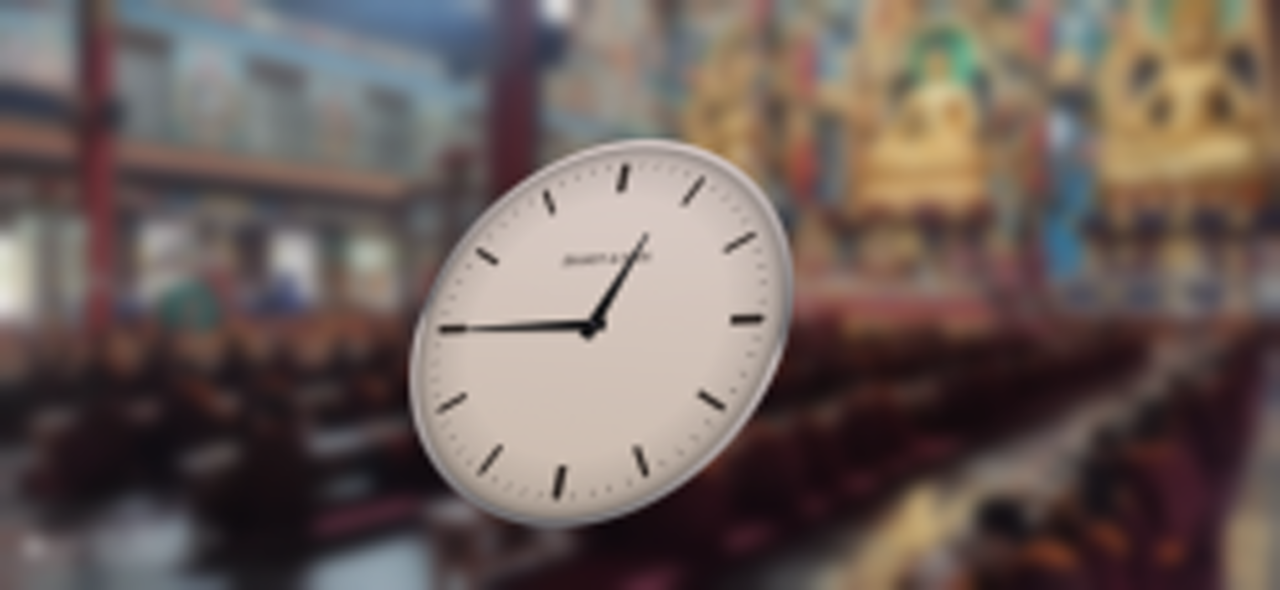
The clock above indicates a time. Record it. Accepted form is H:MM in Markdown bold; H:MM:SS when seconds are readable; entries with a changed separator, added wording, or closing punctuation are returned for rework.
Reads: **12:45**
